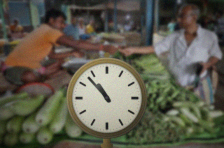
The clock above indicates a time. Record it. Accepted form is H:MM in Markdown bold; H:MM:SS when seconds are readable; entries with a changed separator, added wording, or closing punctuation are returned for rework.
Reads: **10:53**
